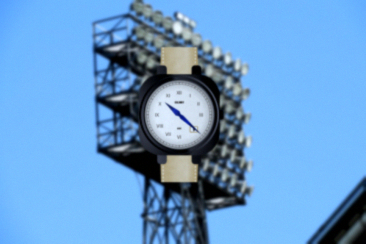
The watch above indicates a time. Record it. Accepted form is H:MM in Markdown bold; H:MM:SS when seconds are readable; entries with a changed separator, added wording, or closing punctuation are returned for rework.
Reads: **10:22**
